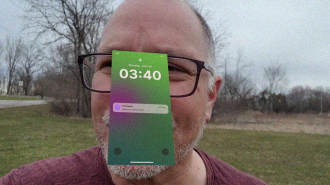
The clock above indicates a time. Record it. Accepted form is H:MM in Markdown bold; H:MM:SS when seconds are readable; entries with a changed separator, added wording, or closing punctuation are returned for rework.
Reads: **3:40**
